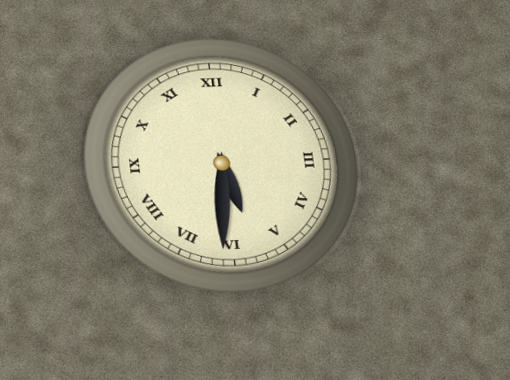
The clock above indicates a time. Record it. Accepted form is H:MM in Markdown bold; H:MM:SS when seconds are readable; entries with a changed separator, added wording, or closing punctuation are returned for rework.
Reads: **5:31**
